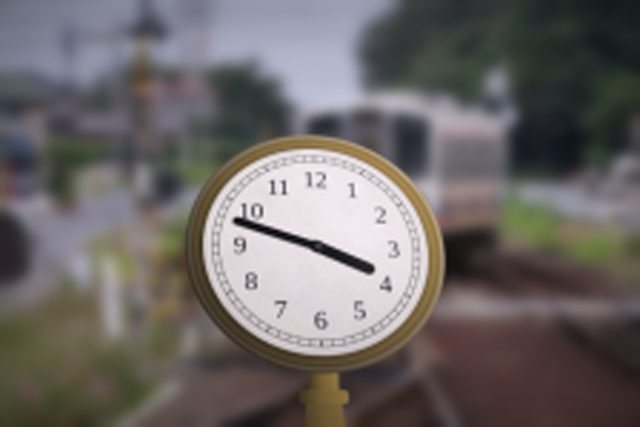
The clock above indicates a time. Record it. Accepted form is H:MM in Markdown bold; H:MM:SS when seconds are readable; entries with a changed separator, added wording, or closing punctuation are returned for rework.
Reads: **3:48**
